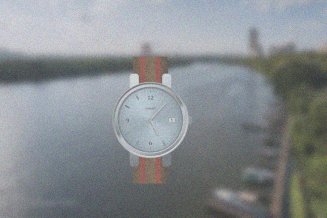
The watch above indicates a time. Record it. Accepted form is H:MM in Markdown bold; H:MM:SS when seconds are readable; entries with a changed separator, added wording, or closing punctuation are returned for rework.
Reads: **5:07**
